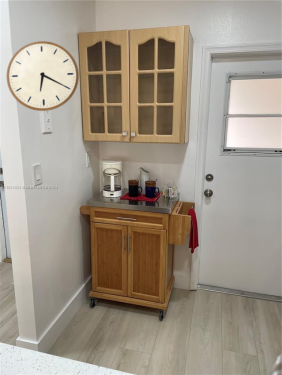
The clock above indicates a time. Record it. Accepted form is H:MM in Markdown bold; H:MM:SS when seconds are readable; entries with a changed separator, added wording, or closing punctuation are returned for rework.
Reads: **6:20**
